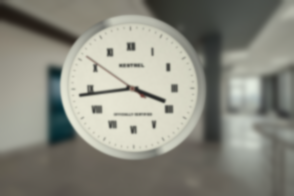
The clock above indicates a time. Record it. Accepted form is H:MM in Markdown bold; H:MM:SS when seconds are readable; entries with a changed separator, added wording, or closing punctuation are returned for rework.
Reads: **3:43:51**
